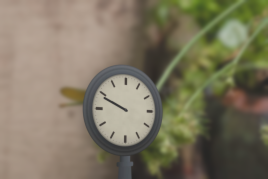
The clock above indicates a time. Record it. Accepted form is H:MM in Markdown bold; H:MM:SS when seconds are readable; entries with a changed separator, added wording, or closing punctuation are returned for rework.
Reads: **9:49**
